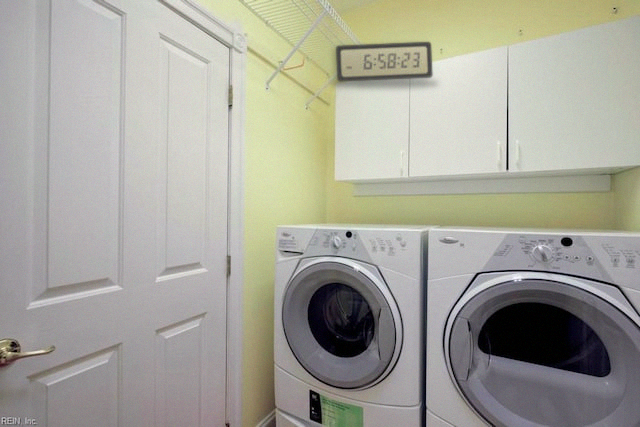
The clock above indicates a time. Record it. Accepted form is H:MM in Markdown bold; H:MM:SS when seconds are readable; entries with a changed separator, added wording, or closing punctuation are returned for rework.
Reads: **6:58:23**
